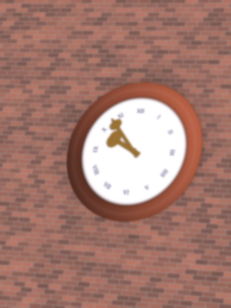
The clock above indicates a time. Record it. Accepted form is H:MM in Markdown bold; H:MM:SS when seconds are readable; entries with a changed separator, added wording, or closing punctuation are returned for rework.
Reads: **9:53**
